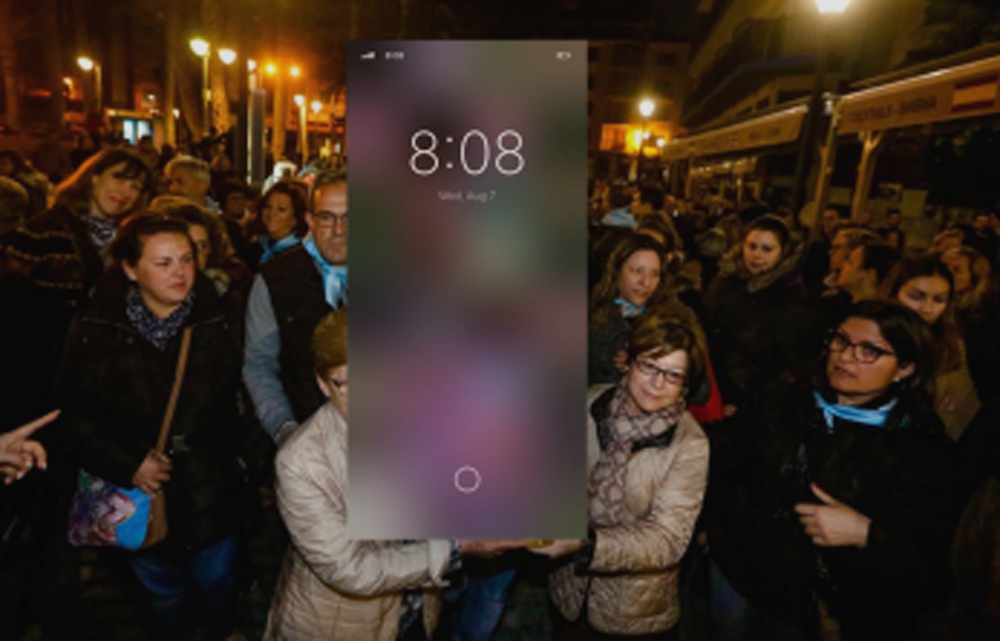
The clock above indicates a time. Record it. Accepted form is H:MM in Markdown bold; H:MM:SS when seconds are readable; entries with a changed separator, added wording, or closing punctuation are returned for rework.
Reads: **8:08**
